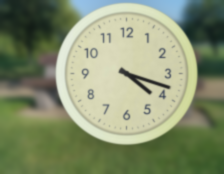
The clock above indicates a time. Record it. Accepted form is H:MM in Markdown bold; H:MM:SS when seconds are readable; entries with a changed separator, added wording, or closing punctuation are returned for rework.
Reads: **4:18**
